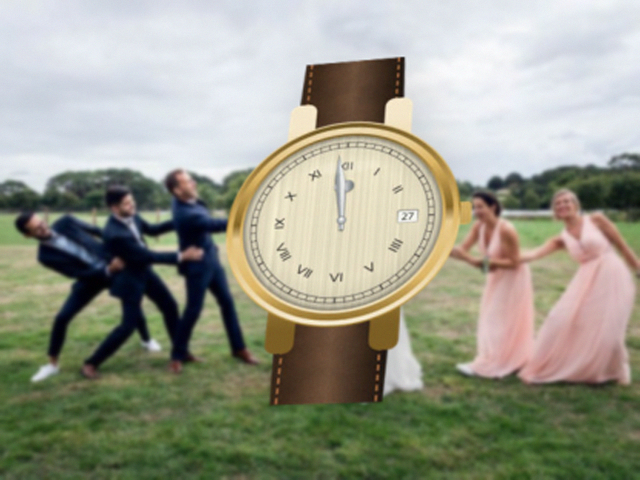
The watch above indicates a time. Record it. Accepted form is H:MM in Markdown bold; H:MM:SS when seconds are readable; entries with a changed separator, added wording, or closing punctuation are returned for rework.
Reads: **11:59**
